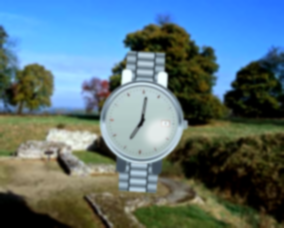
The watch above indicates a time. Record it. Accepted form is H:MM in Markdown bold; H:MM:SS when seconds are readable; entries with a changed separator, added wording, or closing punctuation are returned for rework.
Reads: **7:01**
